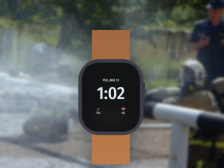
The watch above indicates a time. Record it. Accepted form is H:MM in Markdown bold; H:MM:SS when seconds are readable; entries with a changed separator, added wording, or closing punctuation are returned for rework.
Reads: **1:02**
